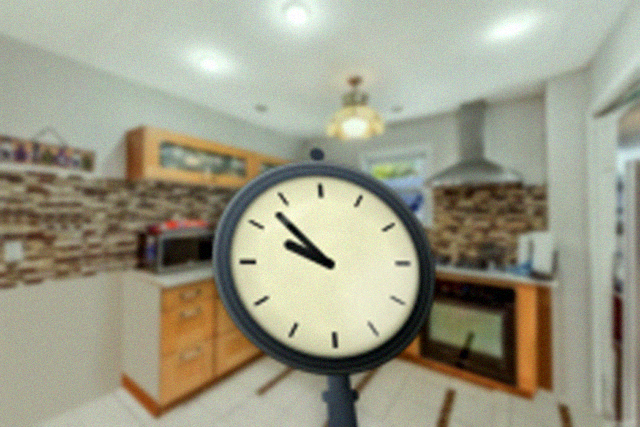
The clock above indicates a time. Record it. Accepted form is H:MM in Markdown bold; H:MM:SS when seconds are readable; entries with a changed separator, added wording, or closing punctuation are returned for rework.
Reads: **9:53**
